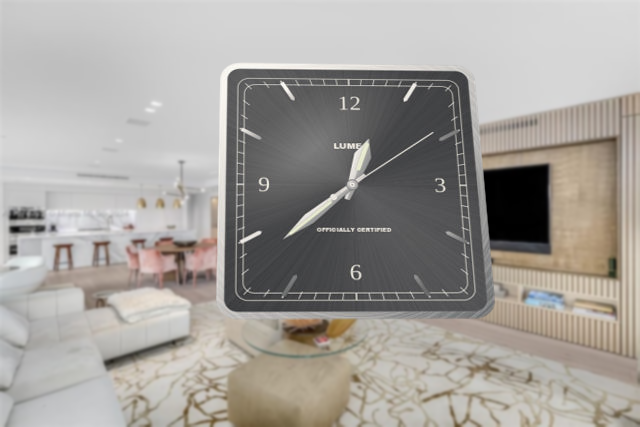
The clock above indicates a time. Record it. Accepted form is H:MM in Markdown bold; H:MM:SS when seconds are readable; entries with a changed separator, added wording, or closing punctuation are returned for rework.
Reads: **12:38:09**
